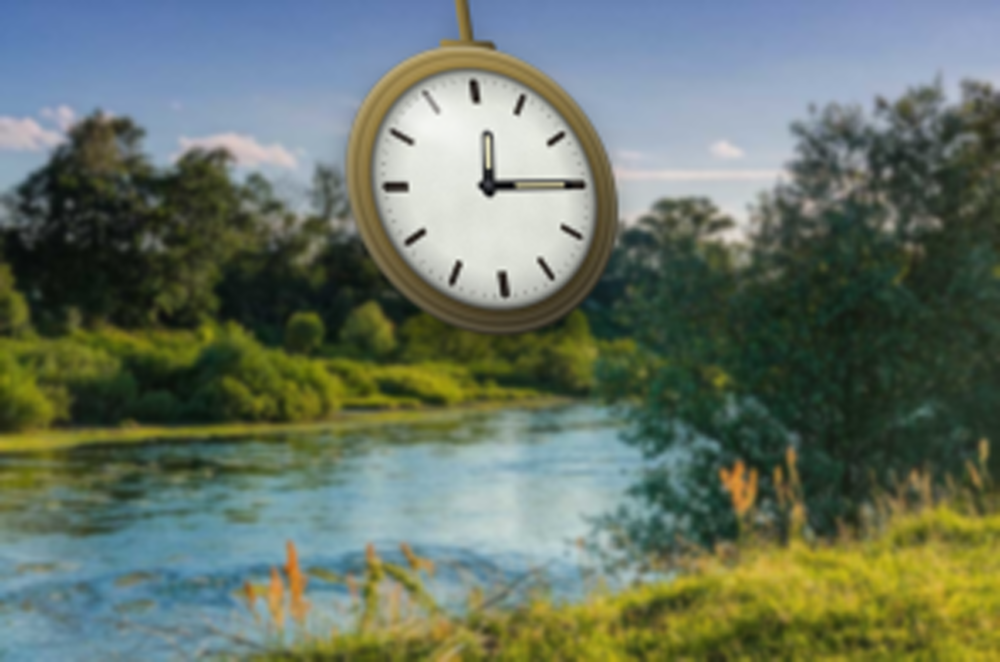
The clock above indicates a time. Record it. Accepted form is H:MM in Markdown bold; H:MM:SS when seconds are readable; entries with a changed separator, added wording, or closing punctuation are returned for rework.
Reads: **12:15**
